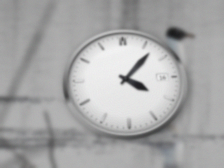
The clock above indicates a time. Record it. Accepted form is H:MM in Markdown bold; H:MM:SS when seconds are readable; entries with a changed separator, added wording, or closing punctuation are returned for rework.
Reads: **4:07**
